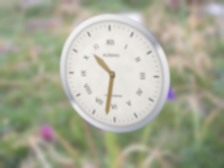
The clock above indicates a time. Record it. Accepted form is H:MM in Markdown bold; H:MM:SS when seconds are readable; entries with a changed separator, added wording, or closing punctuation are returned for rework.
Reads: **10:32**
